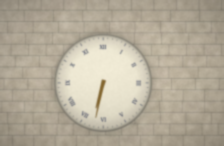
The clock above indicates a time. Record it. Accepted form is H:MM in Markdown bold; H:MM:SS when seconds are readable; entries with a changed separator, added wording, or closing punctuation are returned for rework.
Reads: **6:32**
